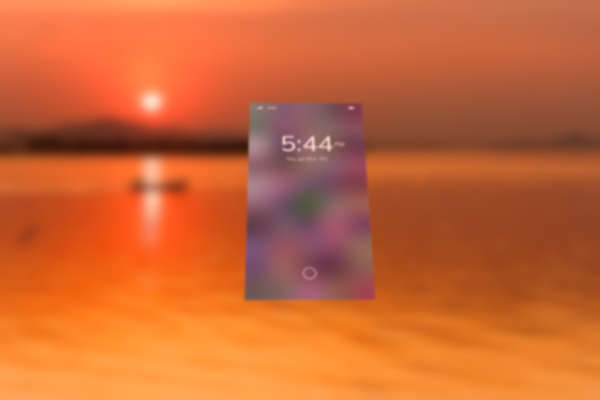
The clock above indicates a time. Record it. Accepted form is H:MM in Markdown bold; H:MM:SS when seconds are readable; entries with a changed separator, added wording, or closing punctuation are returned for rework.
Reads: **5:44**
